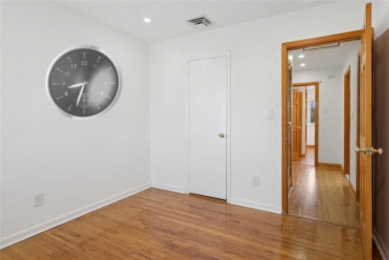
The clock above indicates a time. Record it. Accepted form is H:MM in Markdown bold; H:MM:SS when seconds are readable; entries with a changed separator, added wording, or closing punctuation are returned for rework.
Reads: **8:33**
